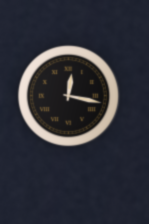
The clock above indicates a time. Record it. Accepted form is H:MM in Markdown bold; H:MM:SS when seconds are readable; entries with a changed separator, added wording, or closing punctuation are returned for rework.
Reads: **12:17**
